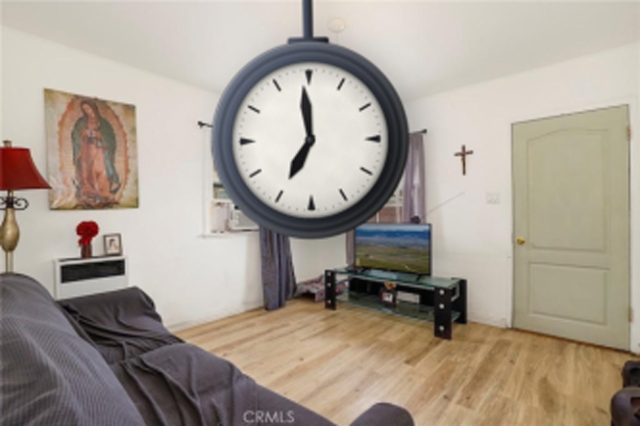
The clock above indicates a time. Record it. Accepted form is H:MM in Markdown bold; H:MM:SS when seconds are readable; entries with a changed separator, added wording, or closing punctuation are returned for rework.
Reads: **6:59**
